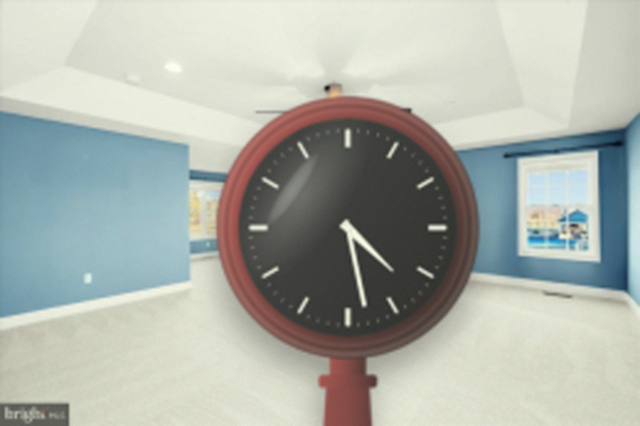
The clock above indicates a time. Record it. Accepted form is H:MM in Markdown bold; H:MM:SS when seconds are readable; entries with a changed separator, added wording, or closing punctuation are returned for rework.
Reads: **4:28**
